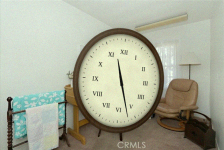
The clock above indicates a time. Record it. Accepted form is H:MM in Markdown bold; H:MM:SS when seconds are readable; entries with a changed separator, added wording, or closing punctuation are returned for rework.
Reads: **11:27**
